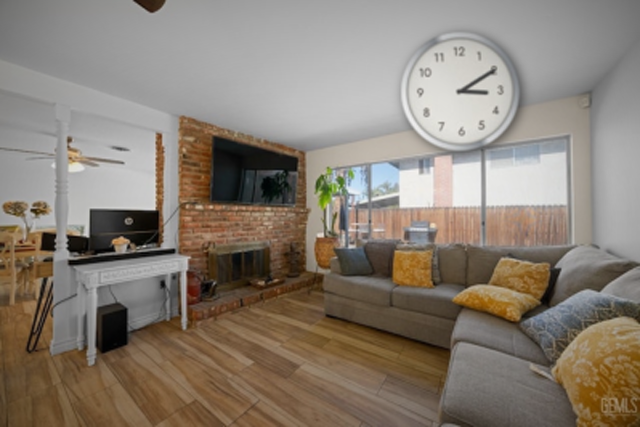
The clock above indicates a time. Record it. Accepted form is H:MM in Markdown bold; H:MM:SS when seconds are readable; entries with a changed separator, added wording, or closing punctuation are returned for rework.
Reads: **3:10**
